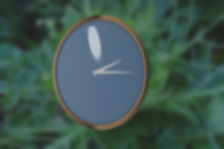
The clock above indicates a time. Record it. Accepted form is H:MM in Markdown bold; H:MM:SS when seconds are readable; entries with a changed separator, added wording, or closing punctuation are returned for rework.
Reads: **2:15**
